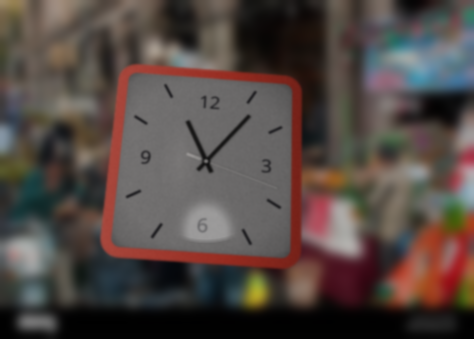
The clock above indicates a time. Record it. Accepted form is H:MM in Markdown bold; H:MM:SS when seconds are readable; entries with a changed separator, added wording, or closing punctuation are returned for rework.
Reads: **11:06:18**
